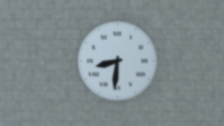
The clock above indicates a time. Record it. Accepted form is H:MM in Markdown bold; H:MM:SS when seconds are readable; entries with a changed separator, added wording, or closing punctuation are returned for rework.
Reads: **8:31**
